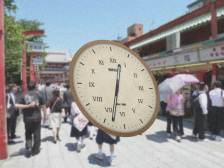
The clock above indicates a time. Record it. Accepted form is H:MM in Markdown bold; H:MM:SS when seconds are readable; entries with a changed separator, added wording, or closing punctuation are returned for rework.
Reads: **12:33**
